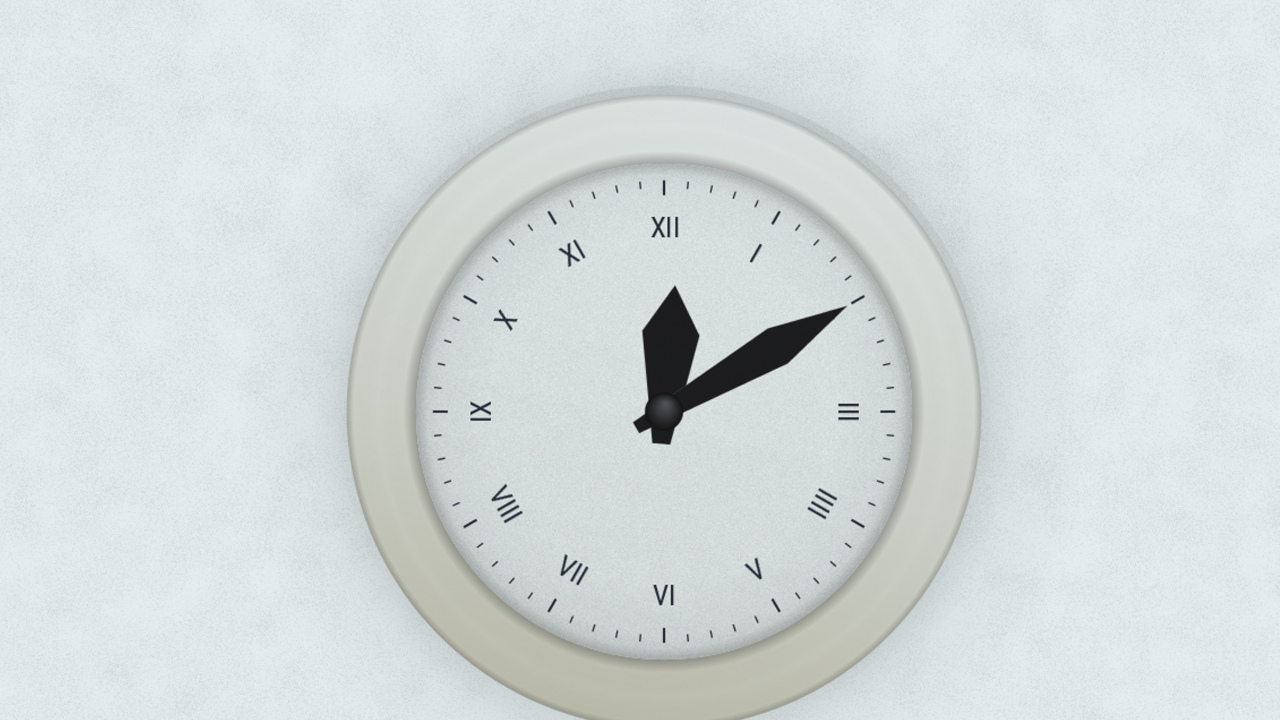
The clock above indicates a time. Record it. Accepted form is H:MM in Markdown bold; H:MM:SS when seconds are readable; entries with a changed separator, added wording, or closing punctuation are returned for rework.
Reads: **12:10**
